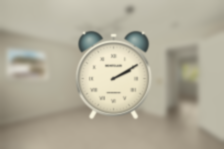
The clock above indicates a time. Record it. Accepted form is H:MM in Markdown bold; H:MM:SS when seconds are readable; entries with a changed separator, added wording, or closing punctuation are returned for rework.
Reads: **2:10**
